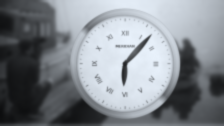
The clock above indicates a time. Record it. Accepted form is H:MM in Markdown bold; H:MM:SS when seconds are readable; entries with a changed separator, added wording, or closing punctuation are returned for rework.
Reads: **6:07**
